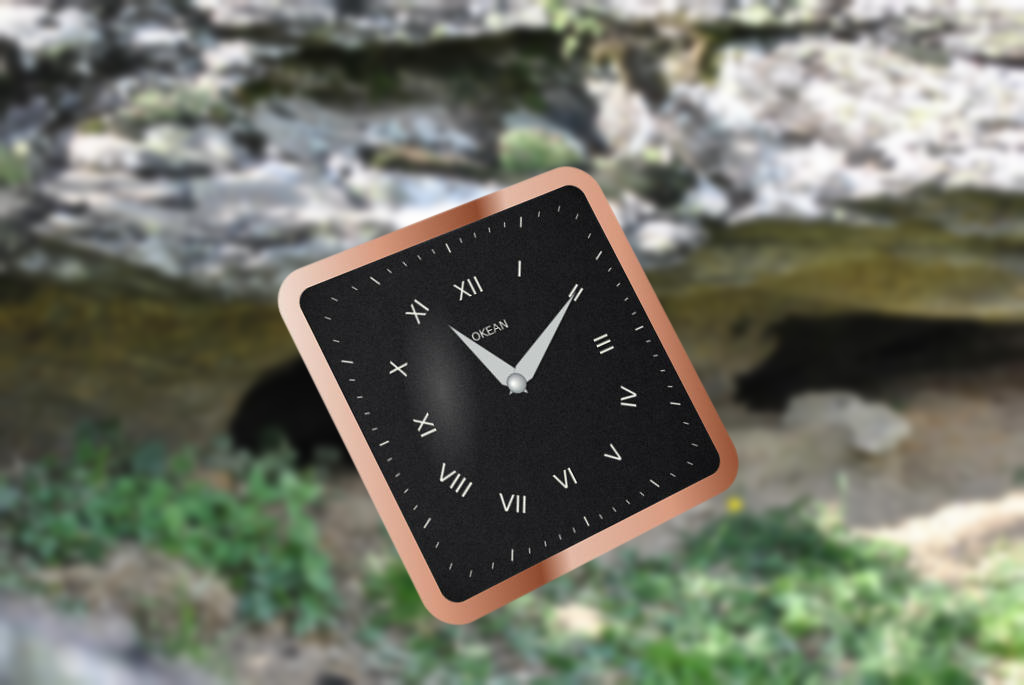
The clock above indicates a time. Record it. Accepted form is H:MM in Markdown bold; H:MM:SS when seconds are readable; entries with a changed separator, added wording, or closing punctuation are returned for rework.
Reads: **11:10**
